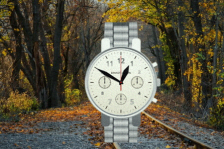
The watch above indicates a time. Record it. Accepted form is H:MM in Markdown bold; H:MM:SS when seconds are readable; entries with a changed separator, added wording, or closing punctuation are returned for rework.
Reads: **12:50**
